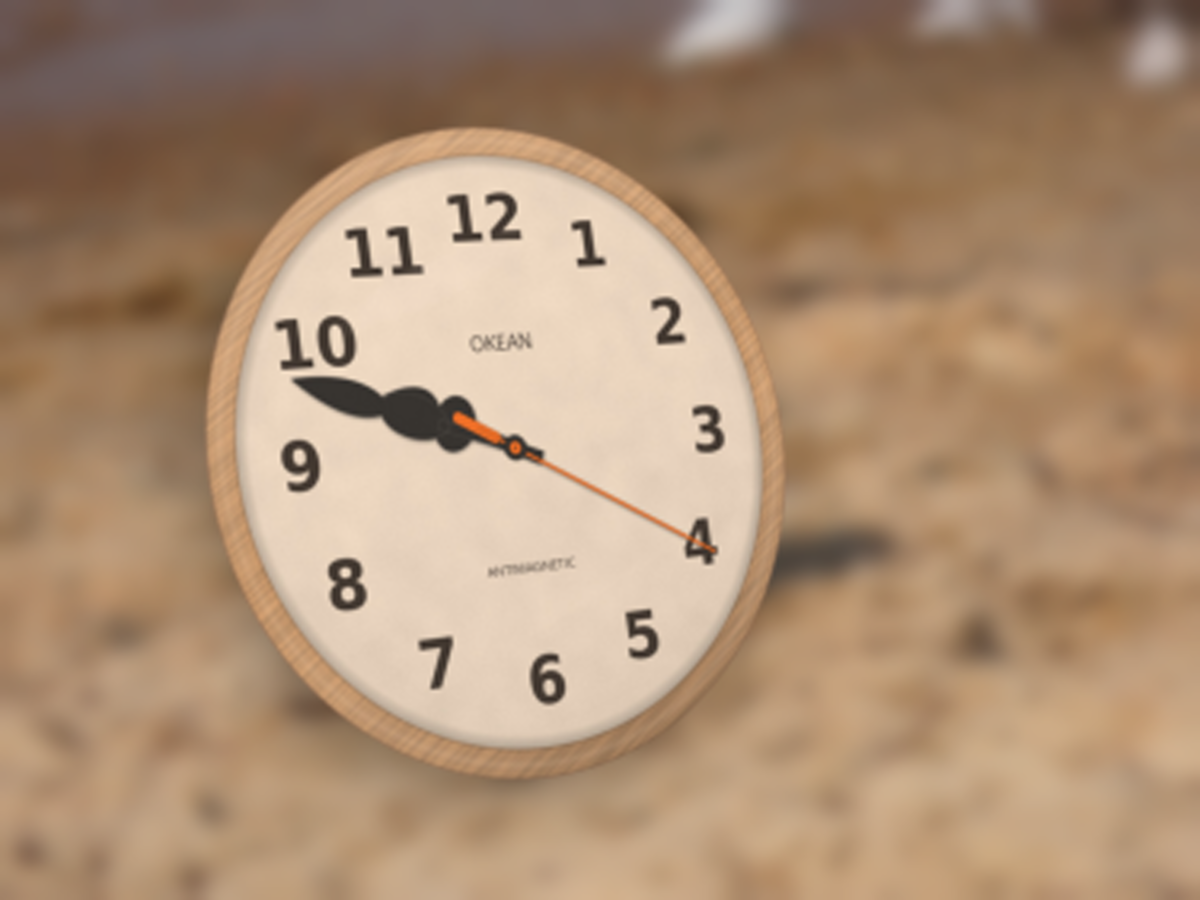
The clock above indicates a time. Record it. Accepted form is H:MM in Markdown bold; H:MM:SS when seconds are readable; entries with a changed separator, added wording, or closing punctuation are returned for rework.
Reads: **9:48:20**
